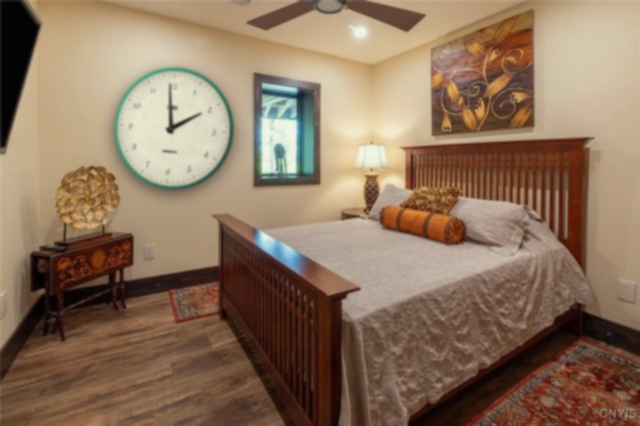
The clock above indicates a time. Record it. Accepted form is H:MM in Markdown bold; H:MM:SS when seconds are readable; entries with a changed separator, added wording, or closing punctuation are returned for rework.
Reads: **1:59**
